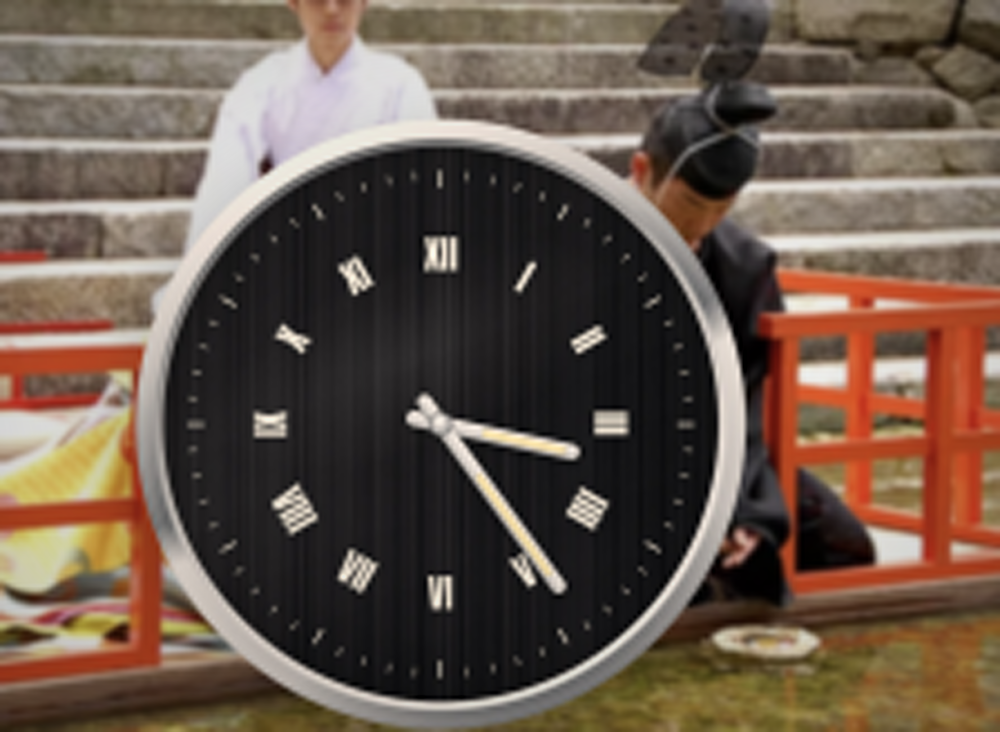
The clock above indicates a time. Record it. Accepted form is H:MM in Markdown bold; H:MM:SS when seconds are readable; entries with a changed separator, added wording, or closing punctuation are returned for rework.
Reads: **3:24**
